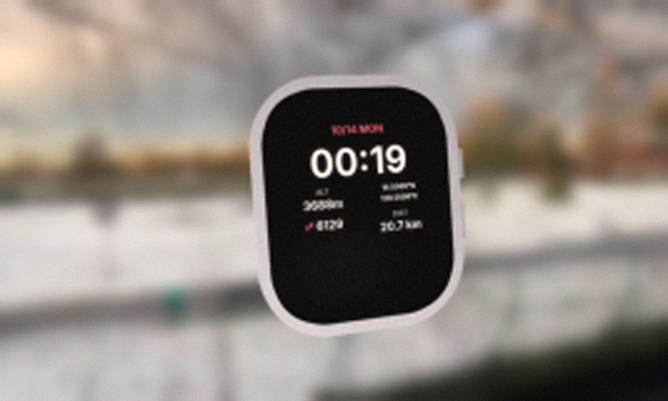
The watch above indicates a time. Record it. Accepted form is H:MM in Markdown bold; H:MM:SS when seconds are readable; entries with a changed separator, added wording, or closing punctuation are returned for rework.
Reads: **0:19**
